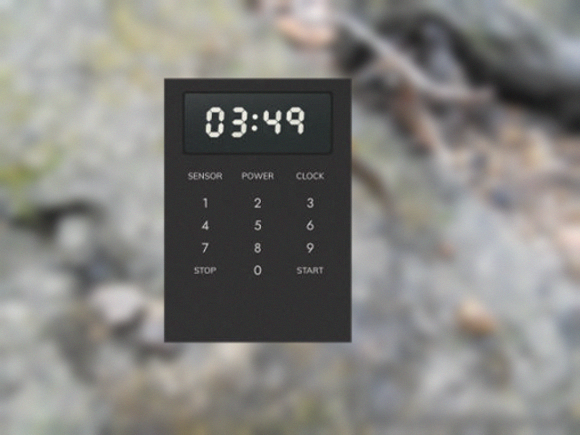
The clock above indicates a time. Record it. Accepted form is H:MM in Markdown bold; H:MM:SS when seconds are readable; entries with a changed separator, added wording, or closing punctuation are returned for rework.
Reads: **3:49**
